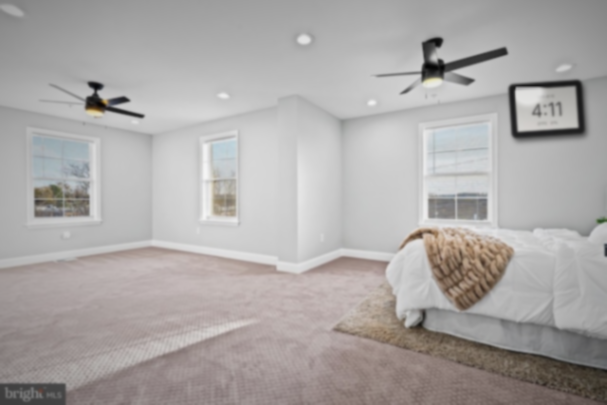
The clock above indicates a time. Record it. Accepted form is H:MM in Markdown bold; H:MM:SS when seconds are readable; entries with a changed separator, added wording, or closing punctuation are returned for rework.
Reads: **4:11**
